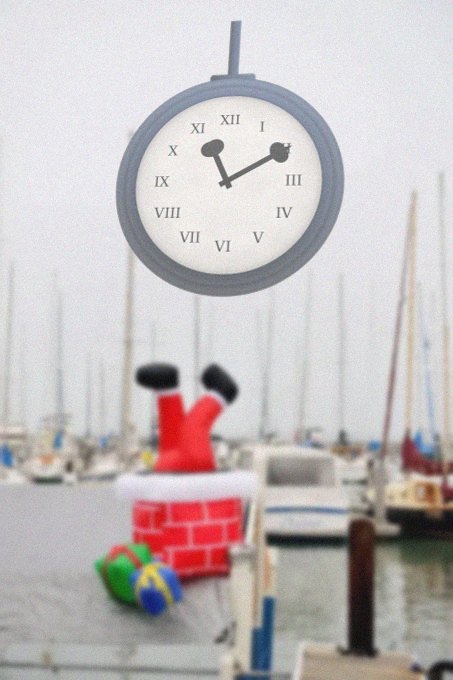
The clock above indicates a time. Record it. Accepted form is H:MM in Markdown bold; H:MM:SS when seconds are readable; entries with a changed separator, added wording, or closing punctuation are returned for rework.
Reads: **11:10**
